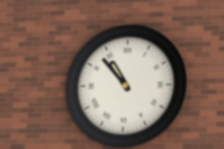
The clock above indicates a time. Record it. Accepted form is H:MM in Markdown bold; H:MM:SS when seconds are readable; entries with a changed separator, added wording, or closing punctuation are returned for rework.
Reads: **10:53**
